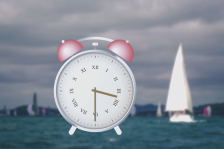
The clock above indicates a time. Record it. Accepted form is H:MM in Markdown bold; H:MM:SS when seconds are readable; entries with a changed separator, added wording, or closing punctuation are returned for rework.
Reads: **3:30**
